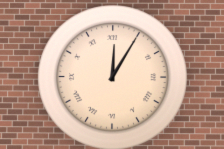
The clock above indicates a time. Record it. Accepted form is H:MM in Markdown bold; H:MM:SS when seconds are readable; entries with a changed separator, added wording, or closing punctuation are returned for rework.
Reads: **12:05**
